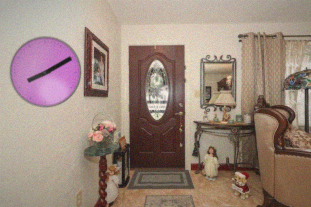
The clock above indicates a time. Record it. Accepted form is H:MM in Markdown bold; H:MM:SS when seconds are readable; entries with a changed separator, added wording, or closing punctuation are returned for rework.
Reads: **8:10**
